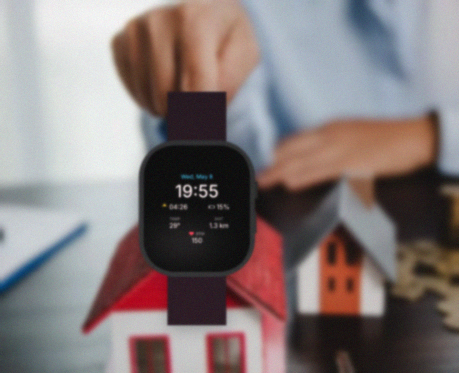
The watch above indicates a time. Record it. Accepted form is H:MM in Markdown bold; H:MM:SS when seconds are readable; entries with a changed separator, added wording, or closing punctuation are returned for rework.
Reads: **19:55**
